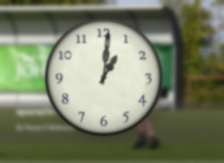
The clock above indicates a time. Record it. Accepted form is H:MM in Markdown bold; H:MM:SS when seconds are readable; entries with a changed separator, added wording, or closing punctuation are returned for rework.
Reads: **1:01**
